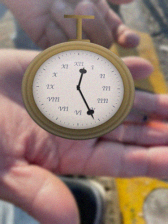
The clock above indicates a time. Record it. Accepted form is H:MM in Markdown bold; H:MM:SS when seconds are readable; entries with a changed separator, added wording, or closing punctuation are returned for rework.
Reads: **12:26**
